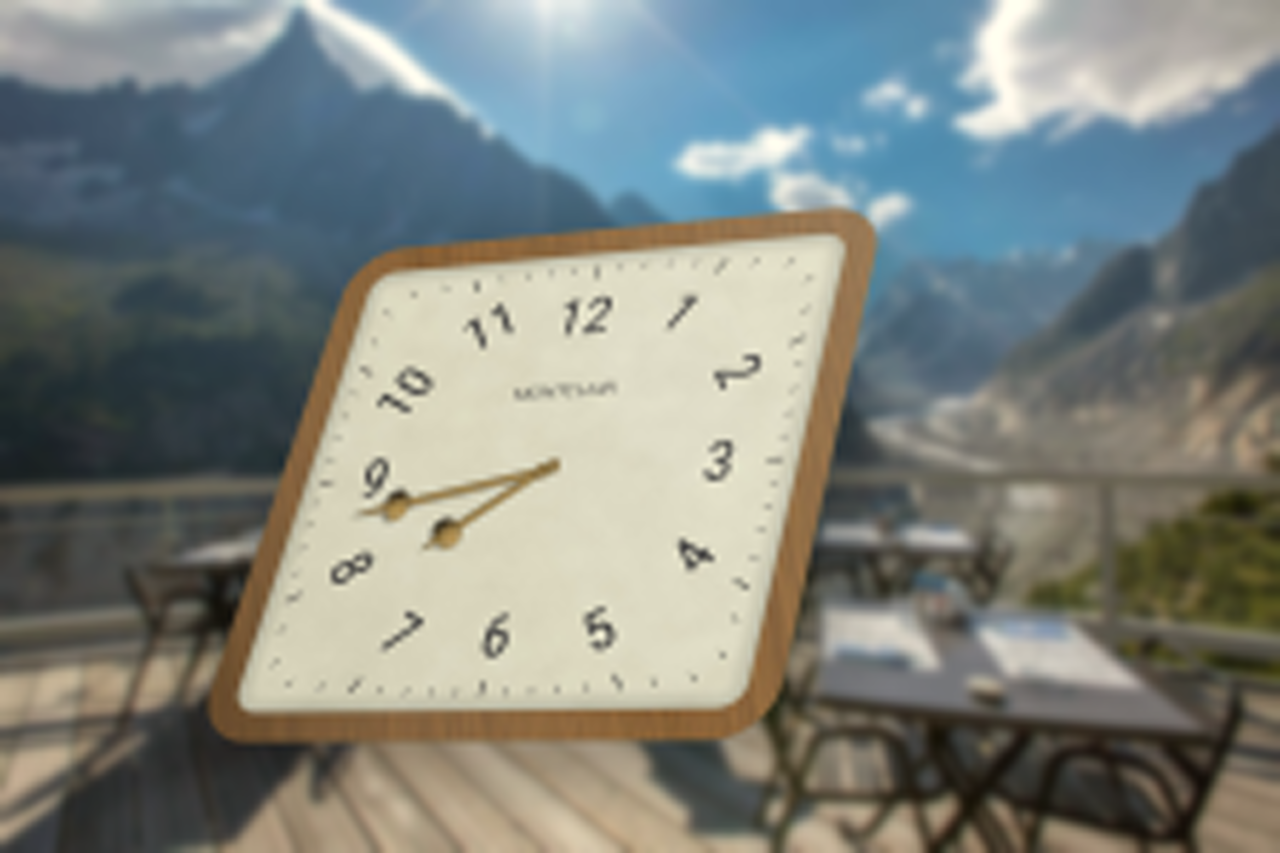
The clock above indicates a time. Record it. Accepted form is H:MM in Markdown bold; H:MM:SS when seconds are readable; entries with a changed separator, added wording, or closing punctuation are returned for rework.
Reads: **7:43**
